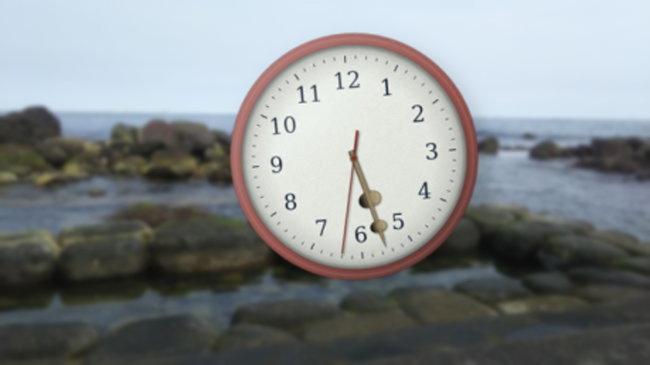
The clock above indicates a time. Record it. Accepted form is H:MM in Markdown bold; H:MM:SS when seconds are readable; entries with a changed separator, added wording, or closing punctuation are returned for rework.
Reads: **5:27:32**
